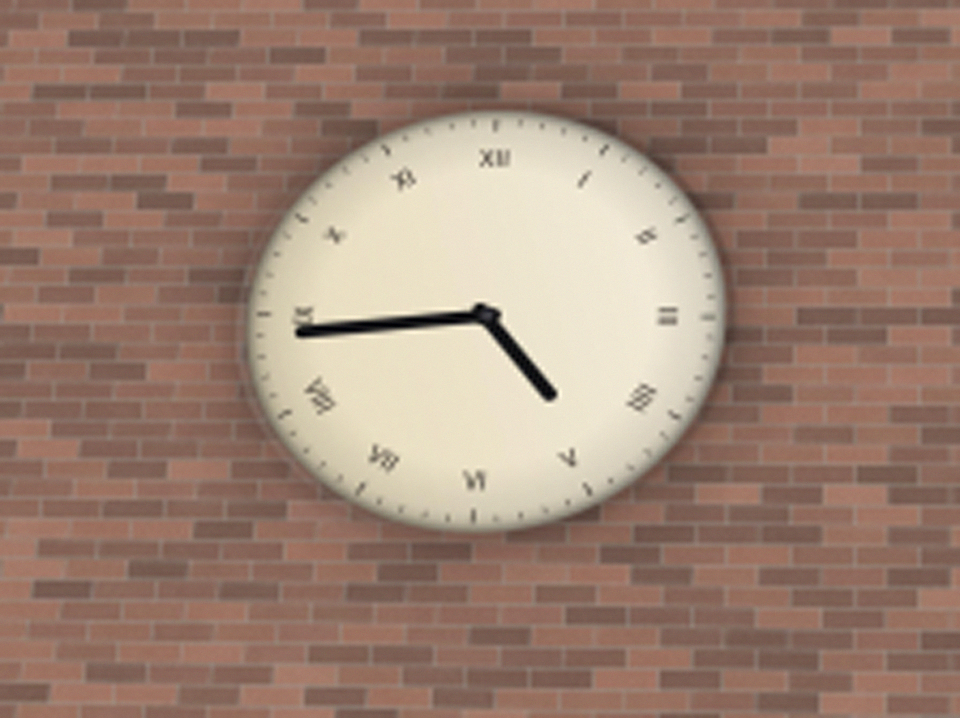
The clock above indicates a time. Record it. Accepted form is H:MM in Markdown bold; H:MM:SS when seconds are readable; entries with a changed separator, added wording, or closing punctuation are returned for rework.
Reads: **4:44**
